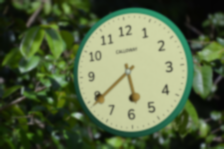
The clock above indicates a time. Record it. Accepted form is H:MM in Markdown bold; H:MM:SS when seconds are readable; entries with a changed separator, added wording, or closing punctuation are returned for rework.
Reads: **5:39**
